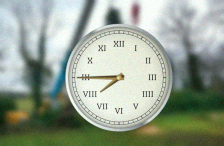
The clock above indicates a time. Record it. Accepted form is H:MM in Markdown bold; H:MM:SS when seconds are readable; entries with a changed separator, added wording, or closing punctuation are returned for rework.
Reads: **7:45**
